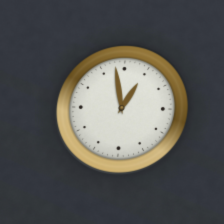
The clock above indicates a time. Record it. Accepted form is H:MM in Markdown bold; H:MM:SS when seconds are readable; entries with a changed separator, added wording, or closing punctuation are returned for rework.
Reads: **12:58**
